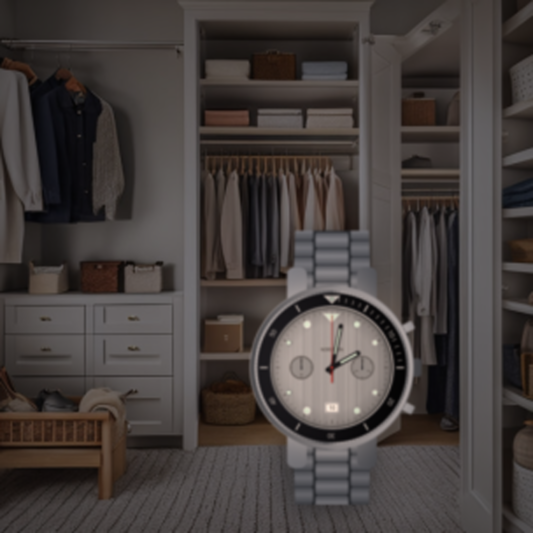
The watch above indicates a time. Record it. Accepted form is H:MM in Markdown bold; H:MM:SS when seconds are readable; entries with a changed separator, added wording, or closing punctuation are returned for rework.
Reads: **2:02**
